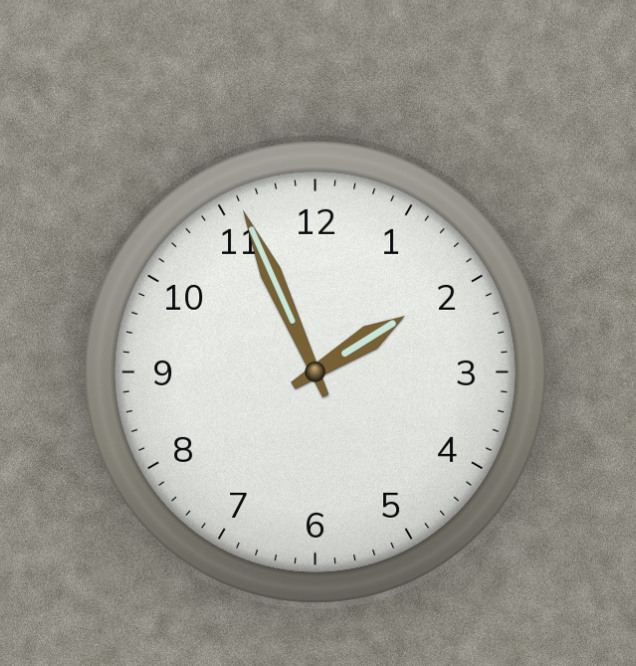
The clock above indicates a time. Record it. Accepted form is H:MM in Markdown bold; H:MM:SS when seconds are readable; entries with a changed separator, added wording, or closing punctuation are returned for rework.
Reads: **1:56**
